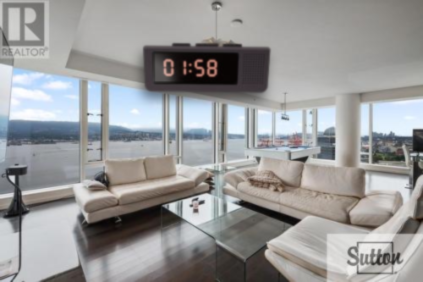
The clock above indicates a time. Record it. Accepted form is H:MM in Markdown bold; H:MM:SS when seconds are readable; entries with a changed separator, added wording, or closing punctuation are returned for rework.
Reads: **1:58**
